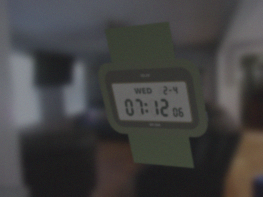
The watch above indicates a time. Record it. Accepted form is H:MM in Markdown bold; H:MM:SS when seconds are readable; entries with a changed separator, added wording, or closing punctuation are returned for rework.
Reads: **7:12**
